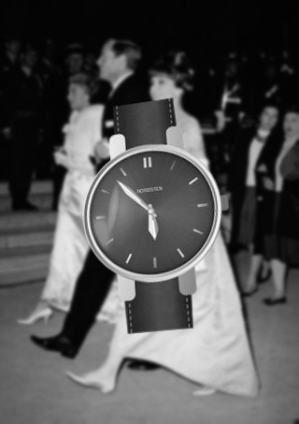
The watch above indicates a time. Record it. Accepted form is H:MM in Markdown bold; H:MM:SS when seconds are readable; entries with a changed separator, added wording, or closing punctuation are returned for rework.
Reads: **5:53**
